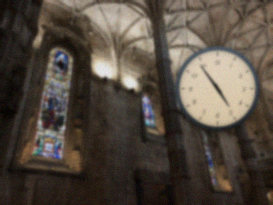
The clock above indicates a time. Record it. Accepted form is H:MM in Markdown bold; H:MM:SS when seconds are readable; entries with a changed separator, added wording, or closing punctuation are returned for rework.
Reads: **4:54**
